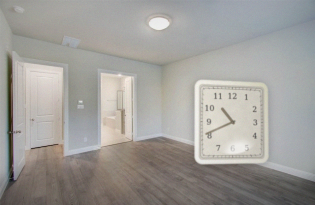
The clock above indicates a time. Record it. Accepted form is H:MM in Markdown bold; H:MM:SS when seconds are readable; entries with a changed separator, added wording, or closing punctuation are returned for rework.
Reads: **10:41**
